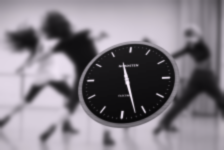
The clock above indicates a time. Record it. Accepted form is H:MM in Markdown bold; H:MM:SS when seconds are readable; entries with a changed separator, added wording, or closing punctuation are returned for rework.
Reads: **11:27**
